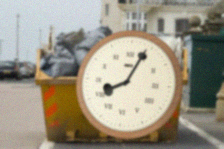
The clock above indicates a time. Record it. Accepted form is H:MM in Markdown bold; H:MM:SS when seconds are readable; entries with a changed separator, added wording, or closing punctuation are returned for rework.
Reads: **8:04**
